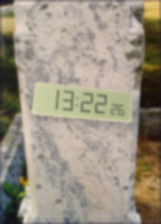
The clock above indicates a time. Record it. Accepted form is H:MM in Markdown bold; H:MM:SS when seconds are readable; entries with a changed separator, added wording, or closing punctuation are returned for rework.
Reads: **13:22**
